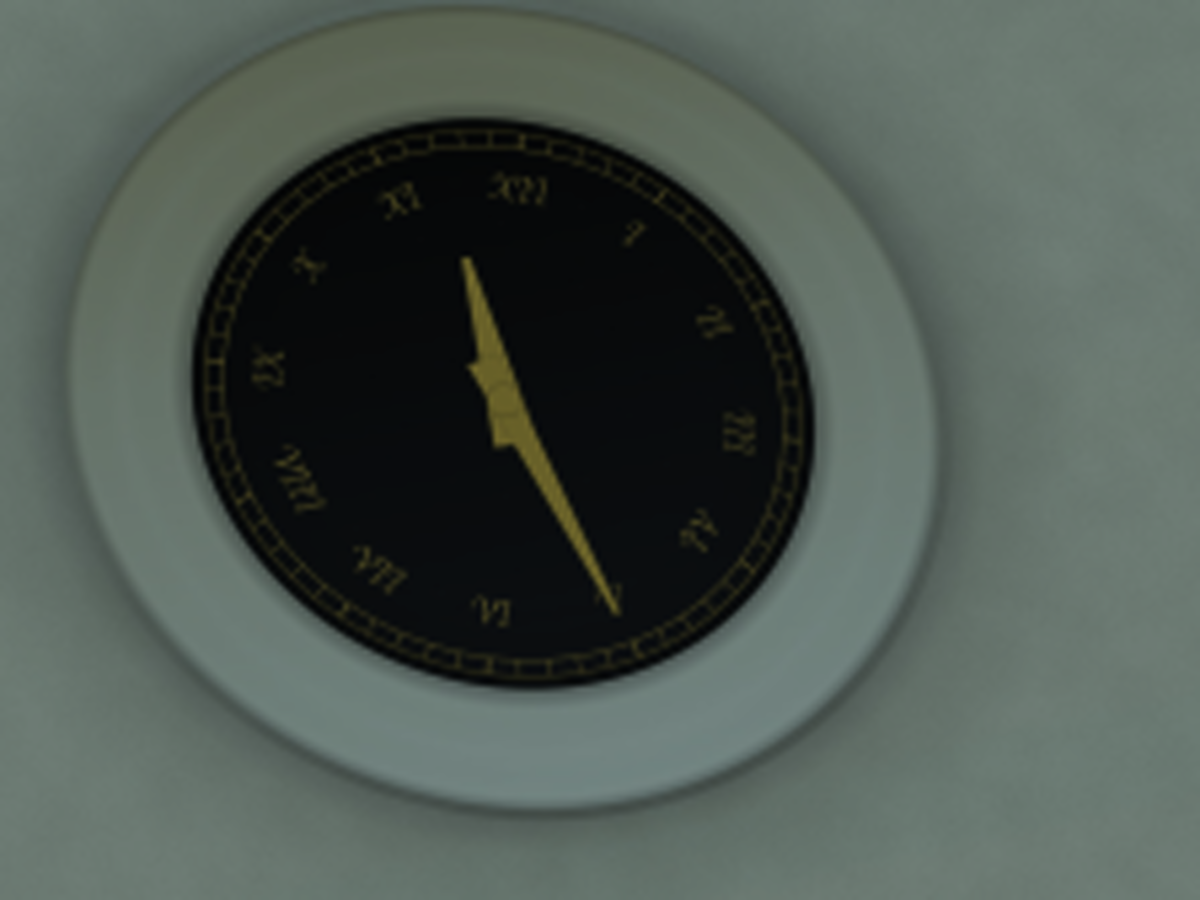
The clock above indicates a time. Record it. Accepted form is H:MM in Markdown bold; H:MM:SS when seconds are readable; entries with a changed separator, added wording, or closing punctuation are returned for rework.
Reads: **11:25**
